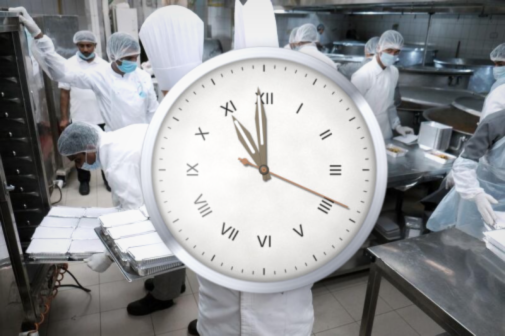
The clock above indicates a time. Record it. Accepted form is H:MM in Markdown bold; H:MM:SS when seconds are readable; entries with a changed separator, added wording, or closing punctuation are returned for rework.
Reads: **10:59:19**
